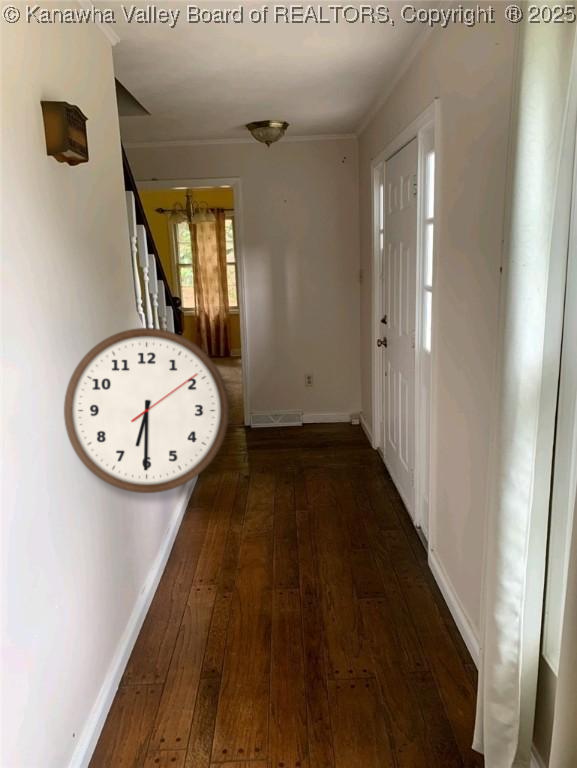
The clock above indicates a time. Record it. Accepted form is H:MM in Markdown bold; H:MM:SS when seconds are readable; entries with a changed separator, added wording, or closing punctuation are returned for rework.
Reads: **6:30:09**
